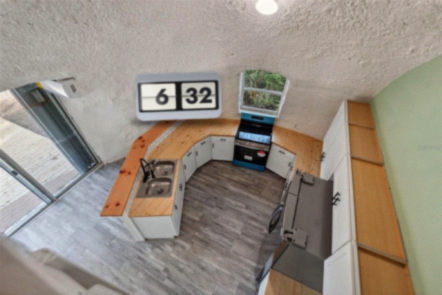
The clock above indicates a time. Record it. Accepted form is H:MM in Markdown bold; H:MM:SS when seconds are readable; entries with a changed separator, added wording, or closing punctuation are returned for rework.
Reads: **6:32**
